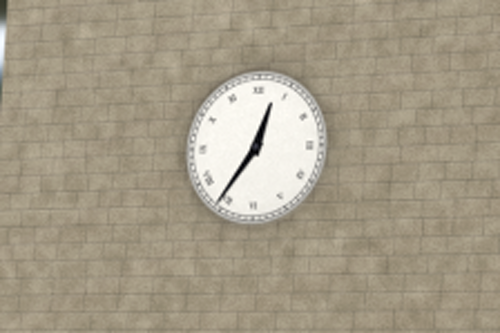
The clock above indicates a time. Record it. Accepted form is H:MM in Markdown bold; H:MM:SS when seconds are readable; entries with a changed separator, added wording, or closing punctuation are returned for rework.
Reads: **12:36**
